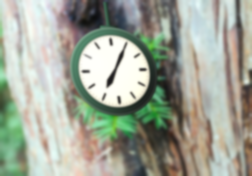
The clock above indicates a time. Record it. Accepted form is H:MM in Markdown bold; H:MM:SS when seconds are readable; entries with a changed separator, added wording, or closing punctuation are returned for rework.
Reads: **7:05**
